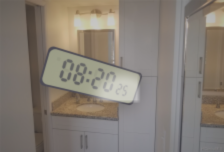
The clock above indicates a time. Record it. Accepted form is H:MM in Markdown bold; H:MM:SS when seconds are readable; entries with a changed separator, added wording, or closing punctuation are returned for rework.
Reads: **8:20:25**
